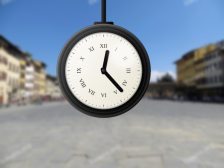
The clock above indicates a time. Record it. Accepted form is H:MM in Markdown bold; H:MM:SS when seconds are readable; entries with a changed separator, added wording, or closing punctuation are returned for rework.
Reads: **12:23**
